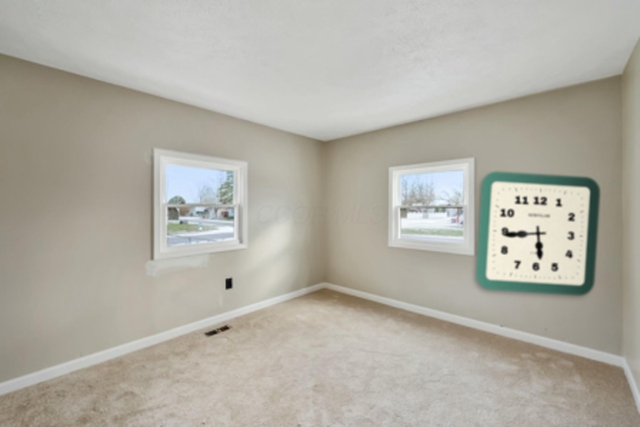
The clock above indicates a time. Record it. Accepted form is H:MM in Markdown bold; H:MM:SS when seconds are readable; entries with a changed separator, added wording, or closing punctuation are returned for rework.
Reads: **5:44**
